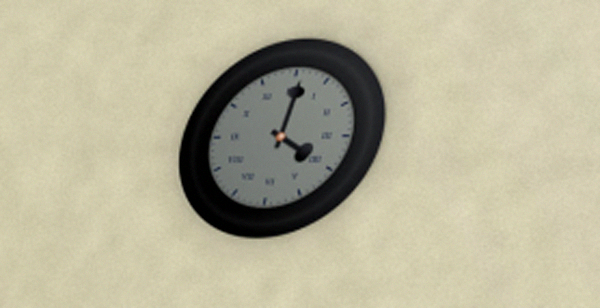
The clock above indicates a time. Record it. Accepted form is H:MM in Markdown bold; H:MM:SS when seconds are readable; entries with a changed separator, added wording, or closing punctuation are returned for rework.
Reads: **4:01**
